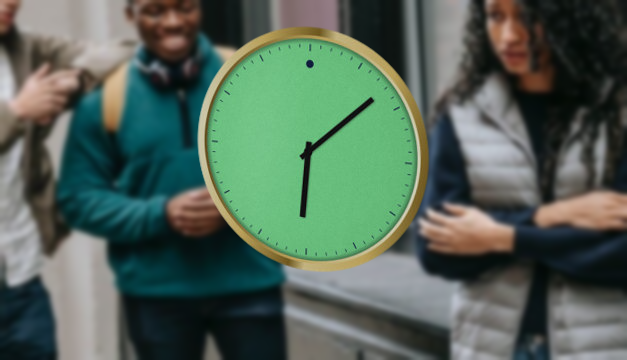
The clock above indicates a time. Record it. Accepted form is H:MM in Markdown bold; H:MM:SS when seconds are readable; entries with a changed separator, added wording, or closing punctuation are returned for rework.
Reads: **6:08**
